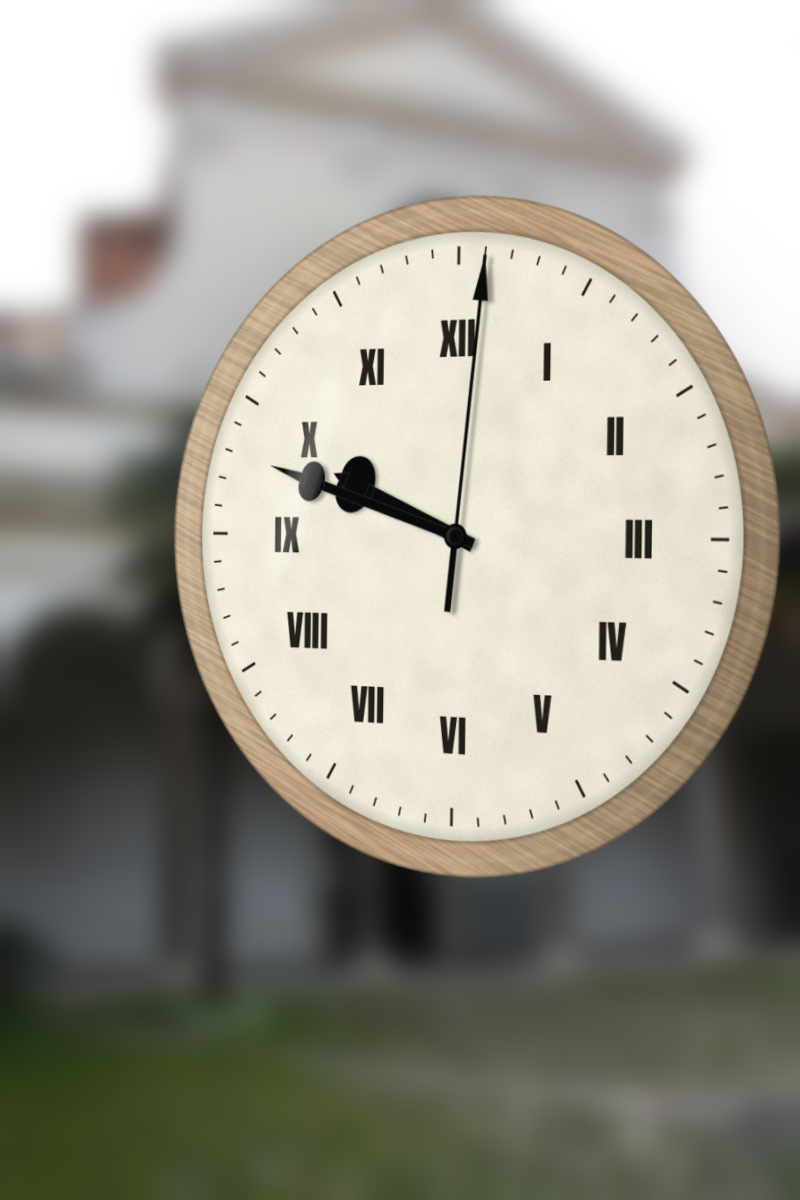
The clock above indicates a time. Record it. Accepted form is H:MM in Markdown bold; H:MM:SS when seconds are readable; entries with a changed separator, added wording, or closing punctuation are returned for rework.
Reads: **9:48:01**
